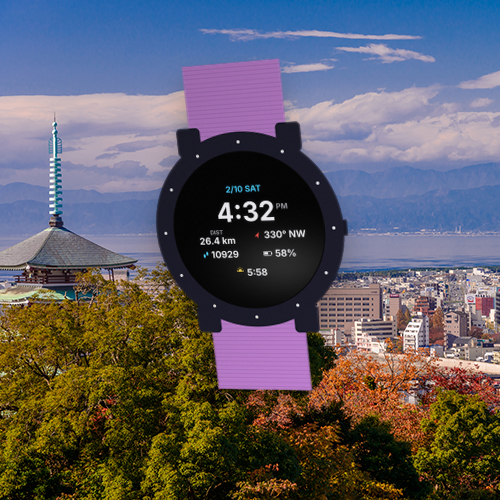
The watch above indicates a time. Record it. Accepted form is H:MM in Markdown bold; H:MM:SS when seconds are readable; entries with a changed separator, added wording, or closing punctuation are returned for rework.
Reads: **4:32**
